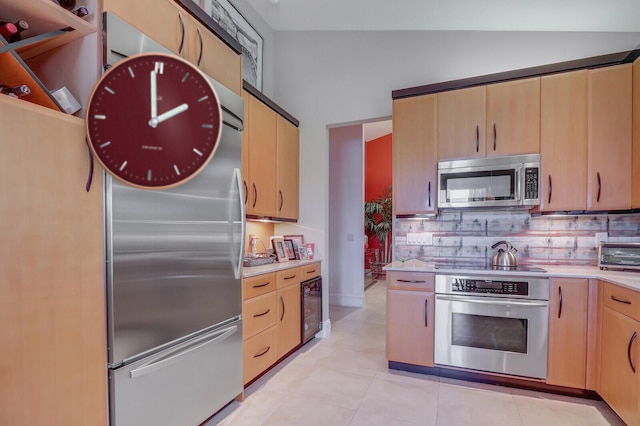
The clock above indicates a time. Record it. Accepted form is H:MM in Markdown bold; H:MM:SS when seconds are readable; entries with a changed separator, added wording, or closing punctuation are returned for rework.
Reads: **1:59**
